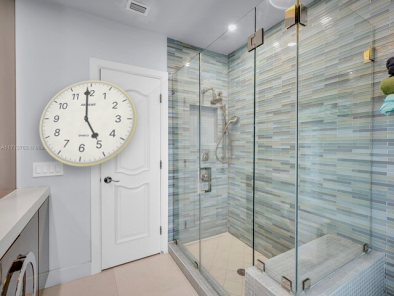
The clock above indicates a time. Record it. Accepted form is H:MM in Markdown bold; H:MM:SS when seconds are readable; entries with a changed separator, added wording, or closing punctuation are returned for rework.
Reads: **4:59**
